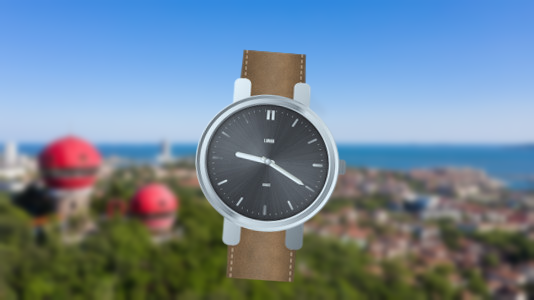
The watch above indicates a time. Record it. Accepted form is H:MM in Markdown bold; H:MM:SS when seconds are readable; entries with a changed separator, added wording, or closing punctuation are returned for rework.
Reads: **9:20**
